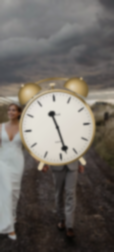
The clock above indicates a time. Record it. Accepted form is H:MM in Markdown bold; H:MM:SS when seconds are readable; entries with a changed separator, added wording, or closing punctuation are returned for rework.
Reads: **11:28**
